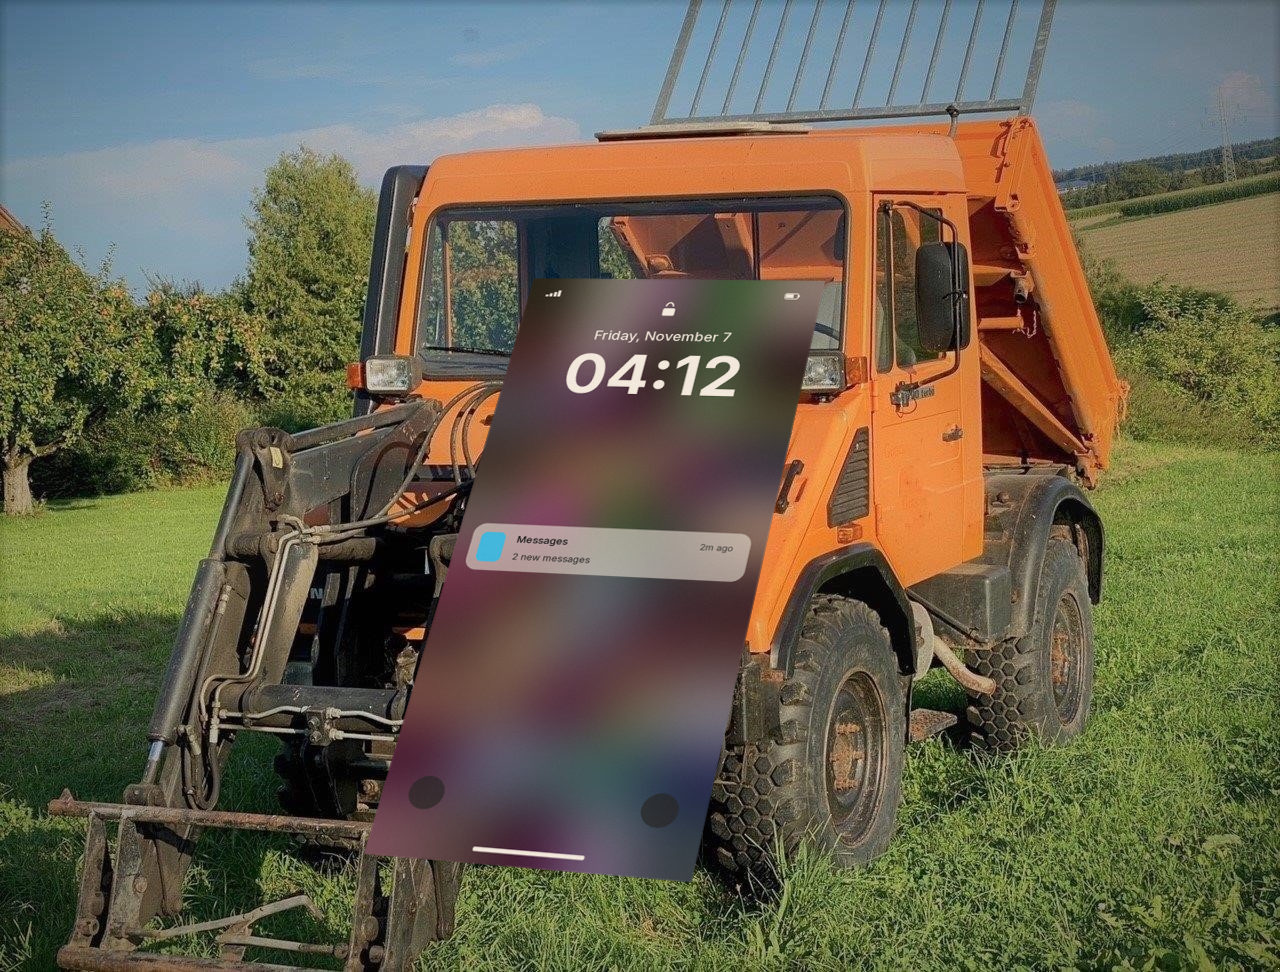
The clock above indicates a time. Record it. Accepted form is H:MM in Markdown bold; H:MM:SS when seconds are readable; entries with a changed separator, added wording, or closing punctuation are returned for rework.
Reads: **4:12**
